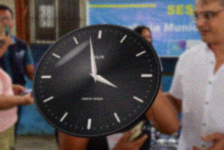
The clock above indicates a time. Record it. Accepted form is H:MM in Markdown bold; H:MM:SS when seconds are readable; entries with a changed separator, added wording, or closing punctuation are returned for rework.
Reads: **3:58**
